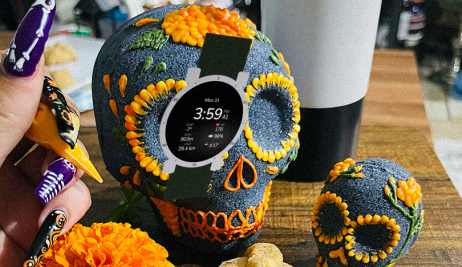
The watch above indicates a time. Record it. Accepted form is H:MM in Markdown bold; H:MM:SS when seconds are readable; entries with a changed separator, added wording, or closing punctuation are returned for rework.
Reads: **3:59**
